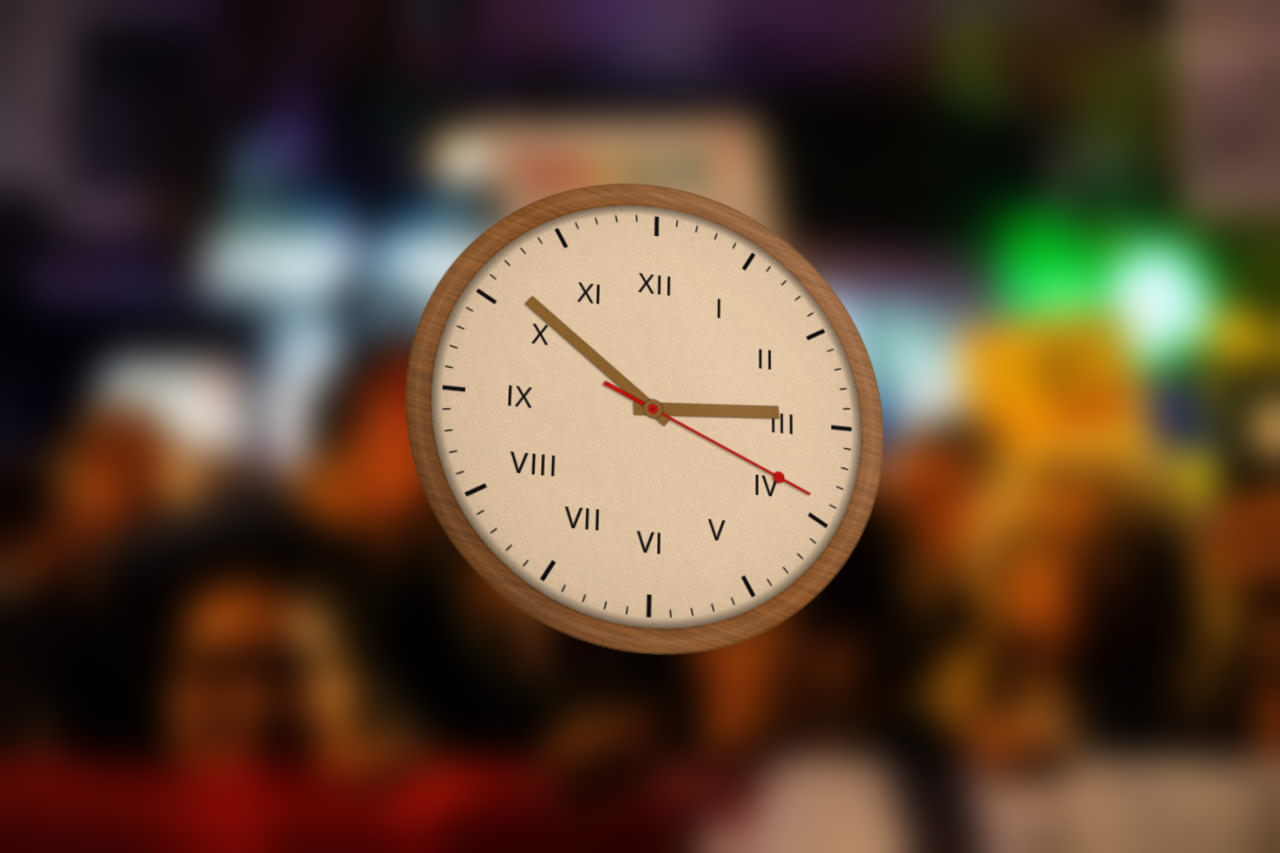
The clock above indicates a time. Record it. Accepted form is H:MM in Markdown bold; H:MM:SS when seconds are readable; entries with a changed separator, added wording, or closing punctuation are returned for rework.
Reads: **2:51:19**
